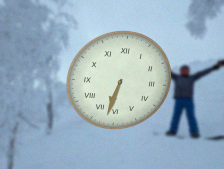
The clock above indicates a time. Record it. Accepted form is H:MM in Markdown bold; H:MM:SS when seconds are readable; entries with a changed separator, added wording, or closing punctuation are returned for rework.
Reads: **6:32**
